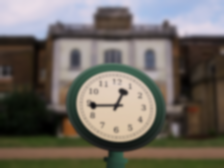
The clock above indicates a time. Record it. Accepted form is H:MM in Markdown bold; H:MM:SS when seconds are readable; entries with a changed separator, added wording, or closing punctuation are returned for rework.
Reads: **12:44**
